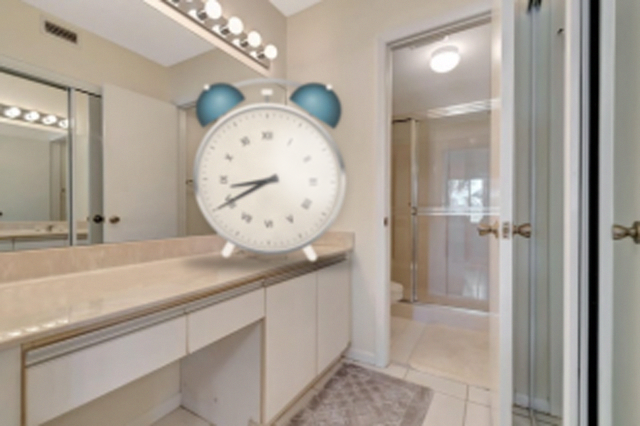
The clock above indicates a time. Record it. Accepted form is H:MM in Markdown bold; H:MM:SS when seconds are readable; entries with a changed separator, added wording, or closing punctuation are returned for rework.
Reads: **8:40**
